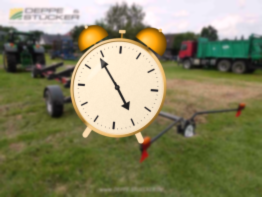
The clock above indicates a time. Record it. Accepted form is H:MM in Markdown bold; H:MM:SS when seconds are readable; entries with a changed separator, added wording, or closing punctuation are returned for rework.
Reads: **4:54**
